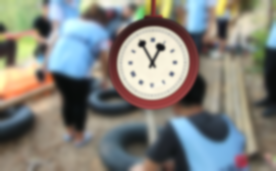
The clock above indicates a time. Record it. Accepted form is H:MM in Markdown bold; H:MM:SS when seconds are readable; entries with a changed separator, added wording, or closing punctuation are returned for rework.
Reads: **12:55**
